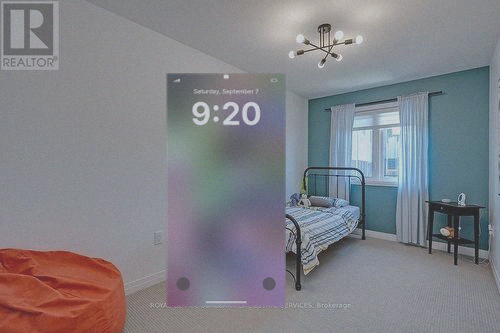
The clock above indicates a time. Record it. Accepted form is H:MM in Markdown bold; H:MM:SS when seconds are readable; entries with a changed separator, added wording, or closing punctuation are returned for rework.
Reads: **9:20**
